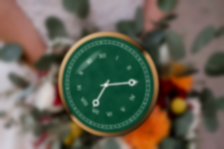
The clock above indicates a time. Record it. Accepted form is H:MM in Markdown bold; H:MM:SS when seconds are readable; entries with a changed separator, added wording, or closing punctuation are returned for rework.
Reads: **7:15**
